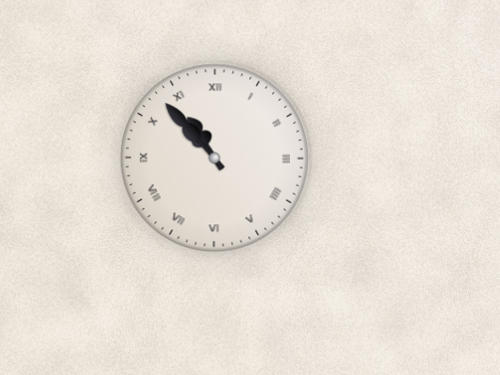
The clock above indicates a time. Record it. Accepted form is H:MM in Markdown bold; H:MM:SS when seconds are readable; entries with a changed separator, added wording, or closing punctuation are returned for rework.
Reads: **10:53**
